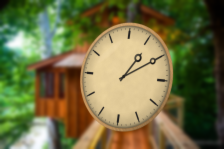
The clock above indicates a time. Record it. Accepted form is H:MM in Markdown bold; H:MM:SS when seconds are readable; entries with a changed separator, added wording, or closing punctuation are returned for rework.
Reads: **1:10**
